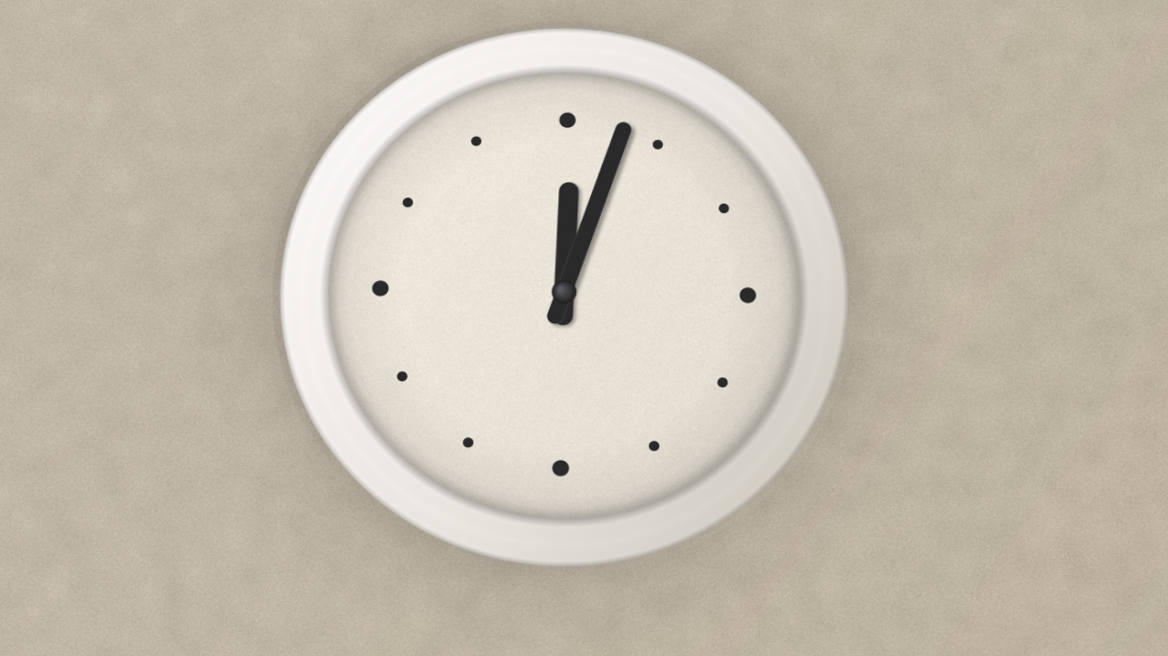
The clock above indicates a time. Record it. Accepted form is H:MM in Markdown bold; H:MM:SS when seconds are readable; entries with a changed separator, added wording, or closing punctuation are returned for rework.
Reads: **12:03**
